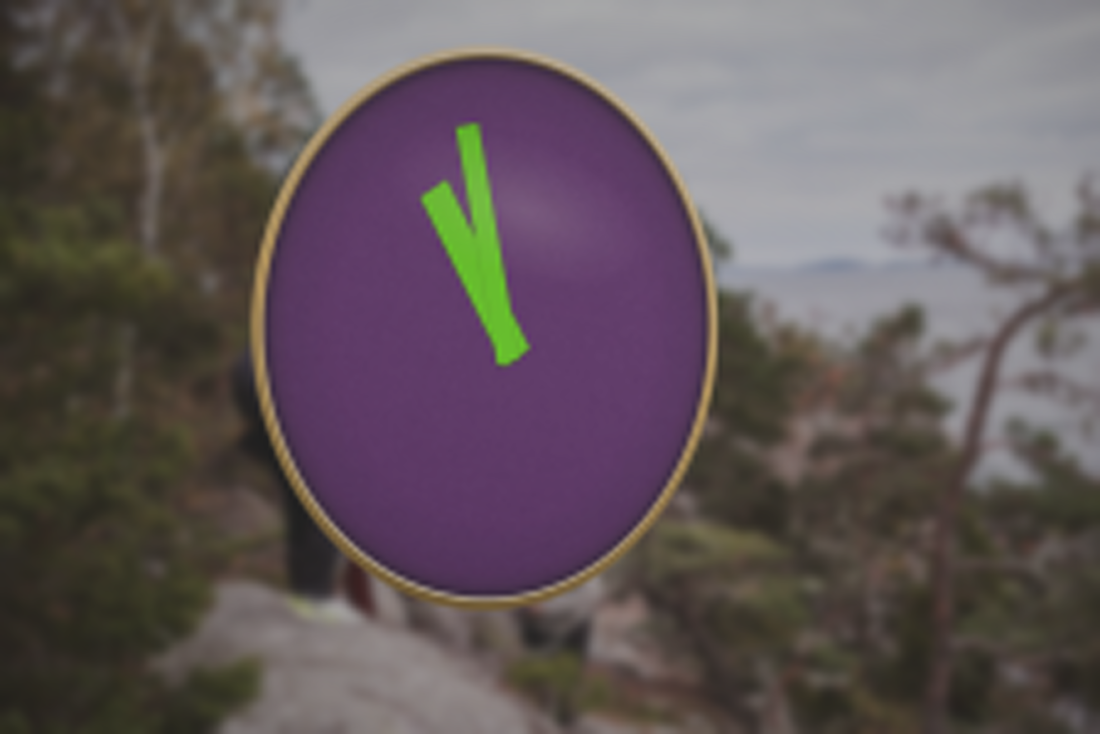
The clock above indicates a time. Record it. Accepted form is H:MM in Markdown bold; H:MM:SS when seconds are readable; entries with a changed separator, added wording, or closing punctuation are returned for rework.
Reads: **10:58**
